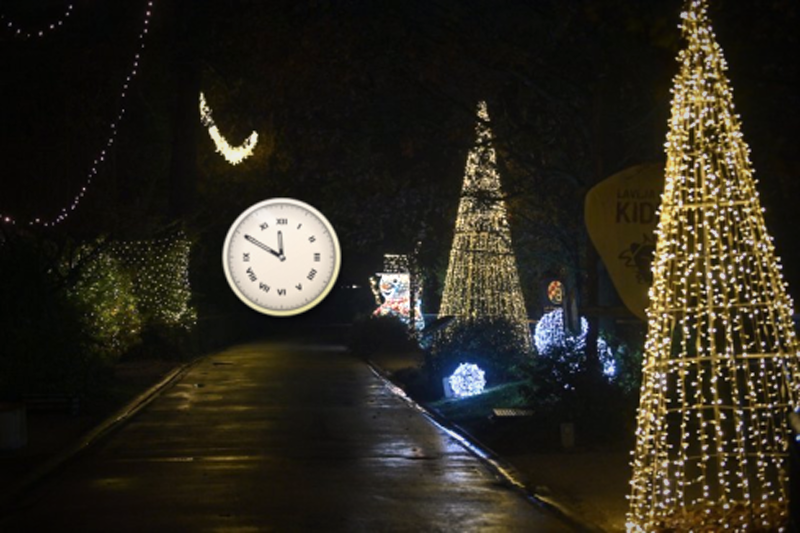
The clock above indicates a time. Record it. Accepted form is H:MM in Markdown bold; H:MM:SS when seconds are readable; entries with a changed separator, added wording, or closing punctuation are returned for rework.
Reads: **11:50**
